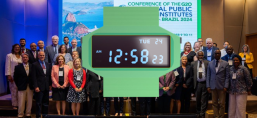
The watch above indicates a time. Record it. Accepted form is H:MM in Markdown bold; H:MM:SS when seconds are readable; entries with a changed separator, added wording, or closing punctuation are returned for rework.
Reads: **12:58:23**
